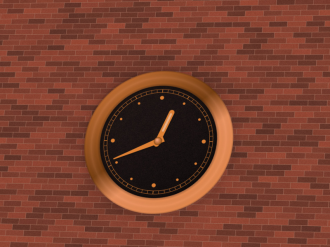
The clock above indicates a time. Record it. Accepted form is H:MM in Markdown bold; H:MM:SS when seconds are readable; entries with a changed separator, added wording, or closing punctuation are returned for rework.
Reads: **12:41**
